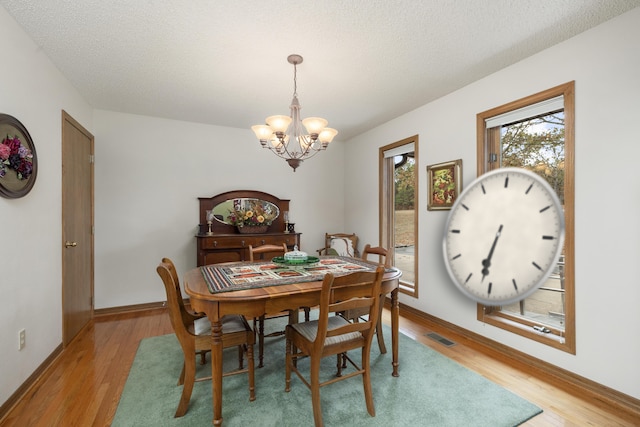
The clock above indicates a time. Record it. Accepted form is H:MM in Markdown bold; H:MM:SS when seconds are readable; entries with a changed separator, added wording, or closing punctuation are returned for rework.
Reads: **6:32**
